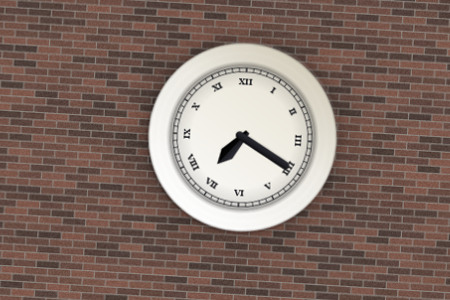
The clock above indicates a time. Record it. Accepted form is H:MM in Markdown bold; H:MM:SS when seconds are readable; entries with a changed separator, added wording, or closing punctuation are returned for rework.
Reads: **7:20**
